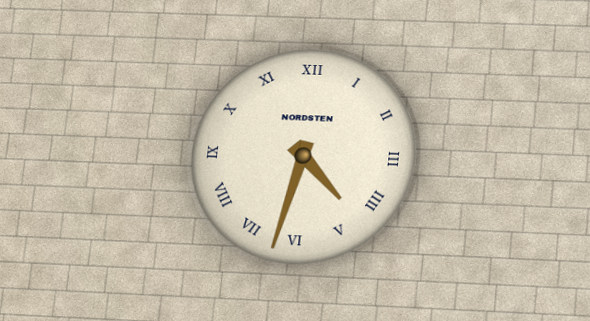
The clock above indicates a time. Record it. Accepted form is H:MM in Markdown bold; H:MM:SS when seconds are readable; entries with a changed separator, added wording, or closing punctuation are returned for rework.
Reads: **4:32**
